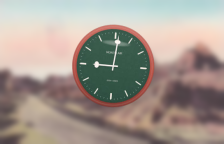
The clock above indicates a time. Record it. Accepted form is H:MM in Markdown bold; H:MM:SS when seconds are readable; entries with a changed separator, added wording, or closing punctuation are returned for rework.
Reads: **9:01**
